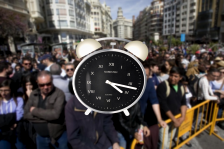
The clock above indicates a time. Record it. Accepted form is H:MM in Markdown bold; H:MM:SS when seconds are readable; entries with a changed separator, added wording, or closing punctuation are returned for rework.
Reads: **4:17**
